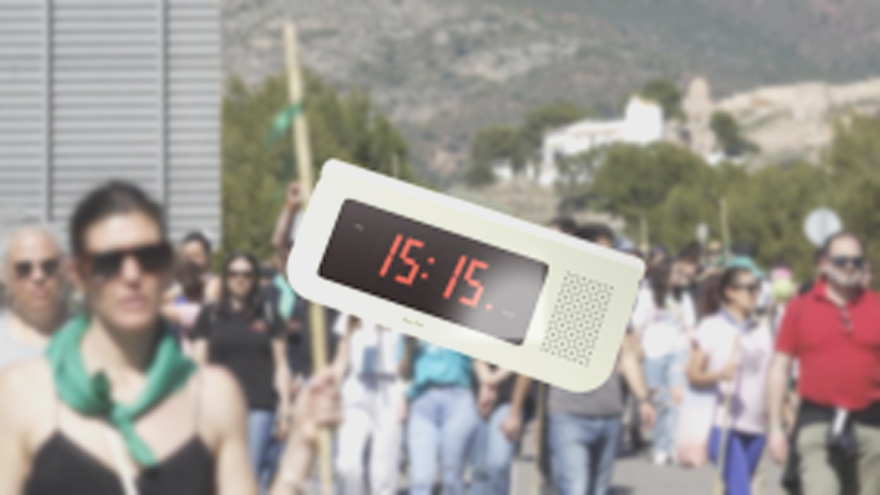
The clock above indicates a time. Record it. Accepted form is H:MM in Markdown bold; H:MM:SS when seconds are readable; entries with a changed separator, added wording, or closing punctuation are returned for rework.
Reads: **15:15**
